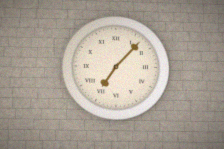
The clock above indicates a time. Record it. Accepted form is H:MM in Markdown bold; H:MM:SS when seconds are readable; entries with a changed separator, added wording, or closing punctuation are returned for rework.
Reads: **7:07**
